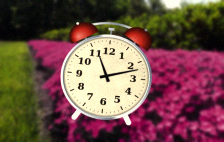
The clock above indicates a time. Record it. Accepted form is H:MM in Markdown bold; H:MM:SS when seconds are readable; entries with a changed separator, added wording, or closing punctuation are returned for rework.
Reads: **11:12**
